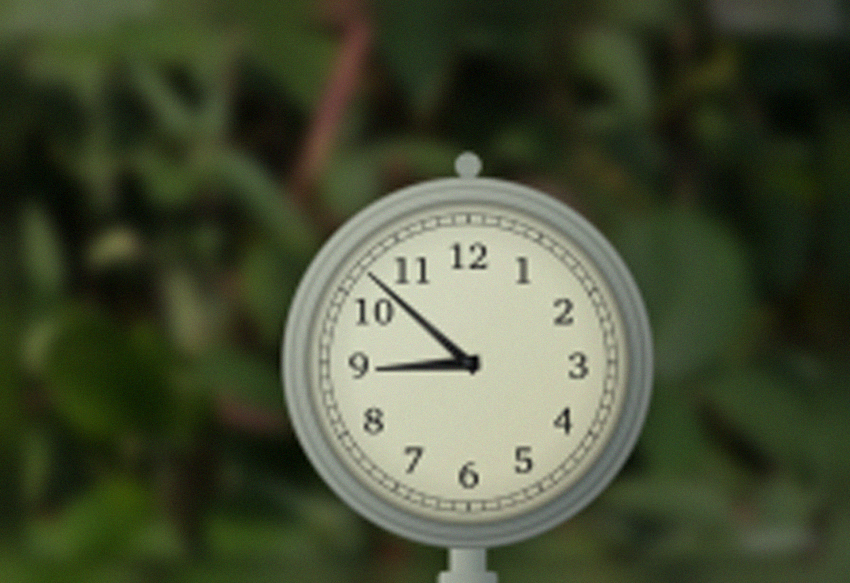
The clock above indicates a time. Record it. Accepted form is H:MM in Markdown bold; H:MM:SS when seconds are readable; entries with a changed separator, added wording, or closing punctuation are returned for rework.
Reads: **8:52**
